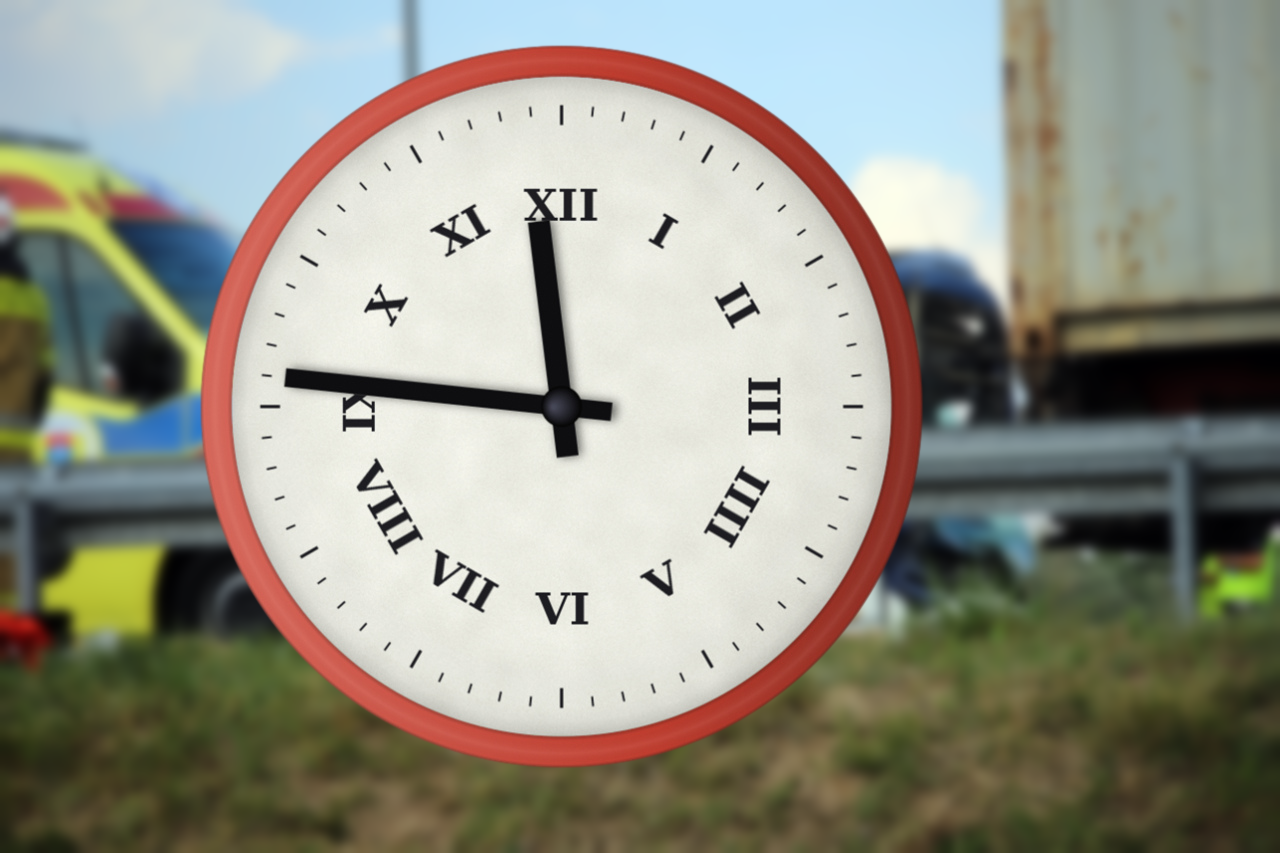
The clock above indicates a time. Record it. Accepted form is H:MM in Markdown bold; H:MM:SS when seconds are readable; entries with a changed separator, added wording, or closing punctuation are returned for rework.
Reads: **11:46**
